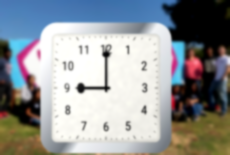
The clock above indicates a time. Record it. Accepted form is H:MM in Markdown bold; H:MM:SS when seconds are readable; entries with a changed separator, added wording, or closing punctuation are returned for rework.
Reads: **9:00**
